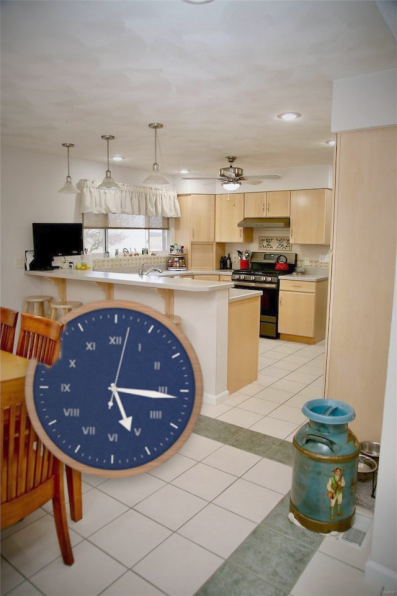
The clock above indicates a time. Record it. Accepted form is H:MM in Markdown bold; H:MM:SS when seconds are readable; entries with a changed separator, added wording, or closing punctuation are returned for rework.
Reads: **5:16:02**
